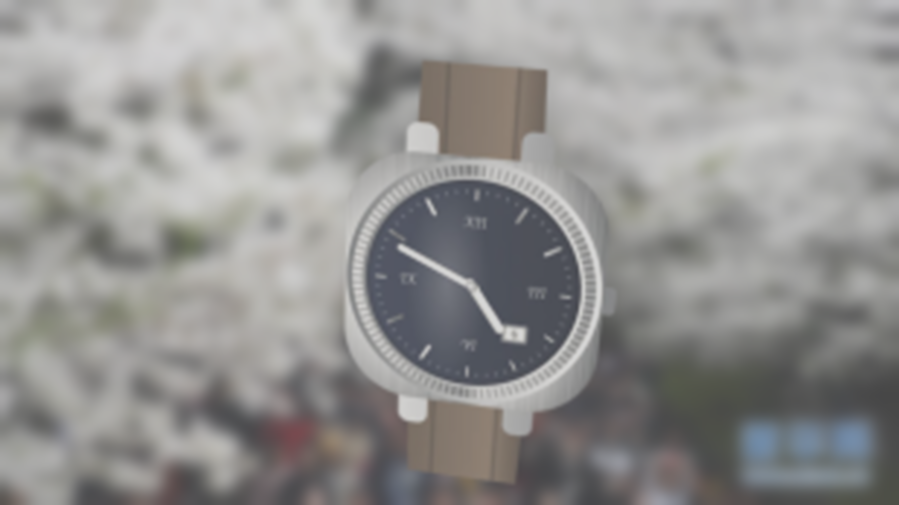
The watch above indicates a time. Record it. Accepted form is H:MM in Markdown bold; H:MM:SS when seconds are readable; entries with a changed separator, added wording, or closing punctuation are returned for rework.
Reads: **4:49**
